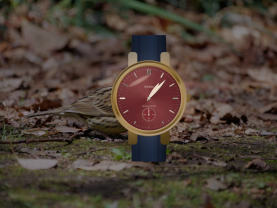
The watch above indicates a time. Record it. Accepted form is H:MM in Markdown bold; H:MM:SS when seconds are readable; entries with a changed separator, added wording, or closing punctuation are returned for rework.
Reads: **1:07**
